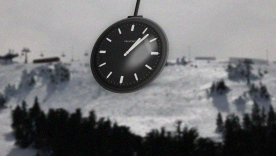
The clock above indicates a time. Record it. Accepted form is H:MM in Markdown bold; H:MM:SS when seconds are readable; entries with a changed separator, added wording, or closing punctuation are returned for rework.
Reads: **1:07**
